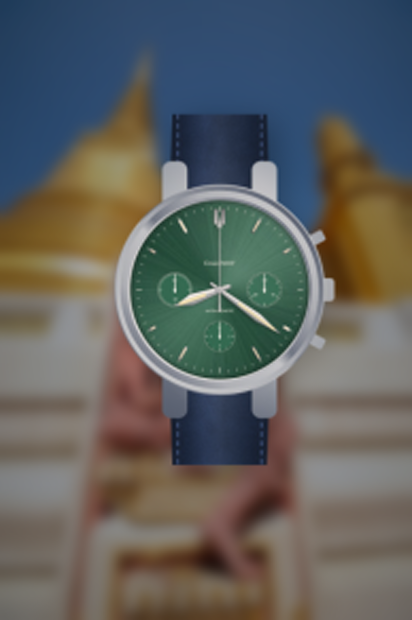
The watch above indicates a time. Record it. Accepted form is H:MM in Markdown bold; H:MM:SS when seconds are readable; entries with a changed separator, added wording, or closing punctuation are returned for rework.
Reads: **8:21**
